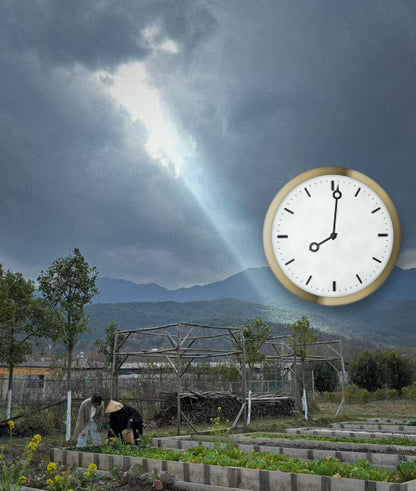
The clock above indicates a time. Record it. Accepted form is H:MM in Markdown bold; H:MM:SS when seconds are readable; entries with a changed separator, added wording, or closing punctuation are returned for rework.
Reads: **8:01**
